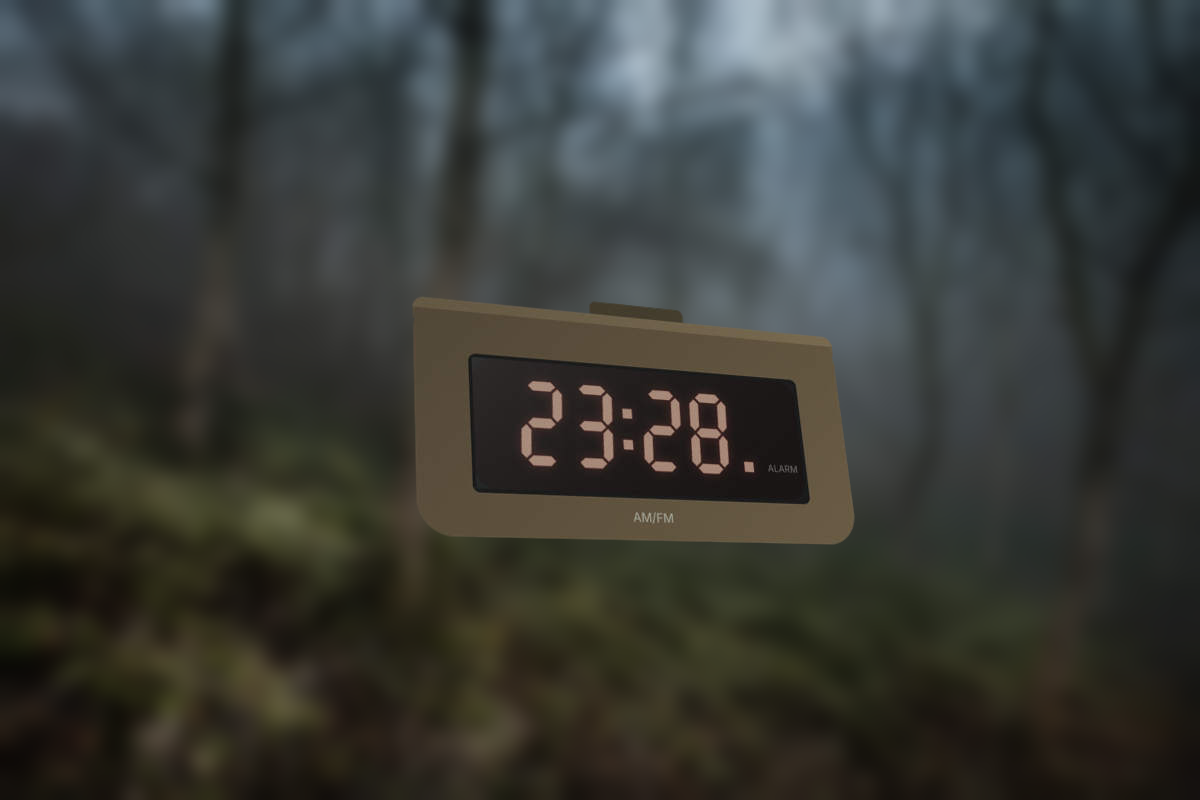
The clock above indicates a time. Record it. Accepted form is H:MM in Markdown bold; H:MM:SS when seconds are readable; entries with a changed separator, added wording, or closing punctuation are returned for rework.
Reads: **23:28**
